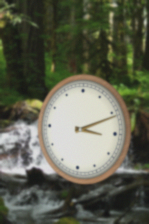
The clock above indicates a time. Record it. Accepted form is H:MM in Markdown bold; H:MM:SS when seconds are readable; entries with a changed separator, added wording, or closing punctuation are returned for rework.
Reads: **3:11**
